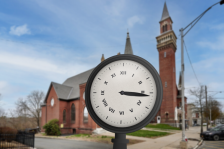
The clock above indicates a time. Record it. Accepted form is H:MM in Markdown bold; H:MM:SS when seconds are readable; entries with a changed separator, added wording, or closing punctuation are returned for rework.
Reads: **3:16**
